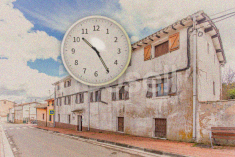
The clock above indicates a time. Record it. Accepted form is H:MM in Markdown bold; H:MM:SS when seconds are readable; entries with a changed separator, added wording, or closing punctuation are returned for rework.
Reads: **10:25**
